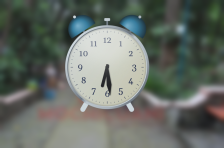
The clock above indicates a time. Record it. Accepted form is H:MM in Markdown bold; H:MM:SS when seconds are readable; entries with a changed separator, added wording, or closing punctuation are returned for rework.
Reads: **6:29**
